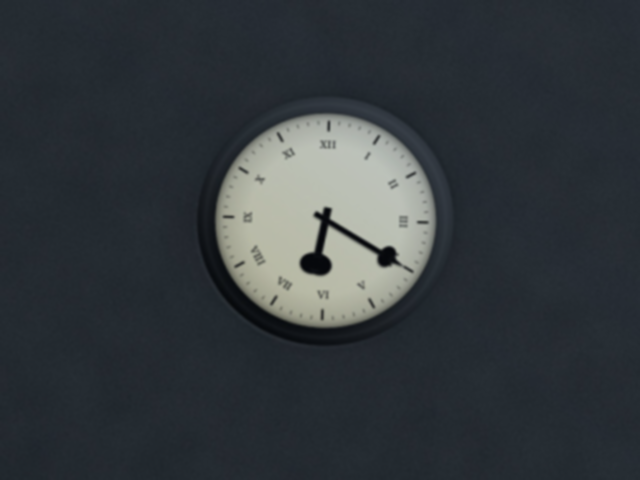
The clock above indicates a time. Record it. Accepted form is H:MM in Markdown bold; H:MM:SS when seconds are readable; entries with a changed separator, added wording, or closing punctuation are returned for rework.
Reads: **6:20**
